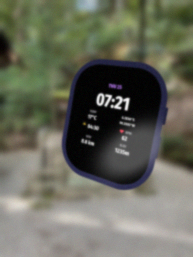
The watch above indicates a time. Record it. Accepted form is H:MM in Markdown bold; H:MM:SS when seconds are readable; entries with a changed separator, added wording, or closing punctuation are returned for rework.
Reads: **7:21**
